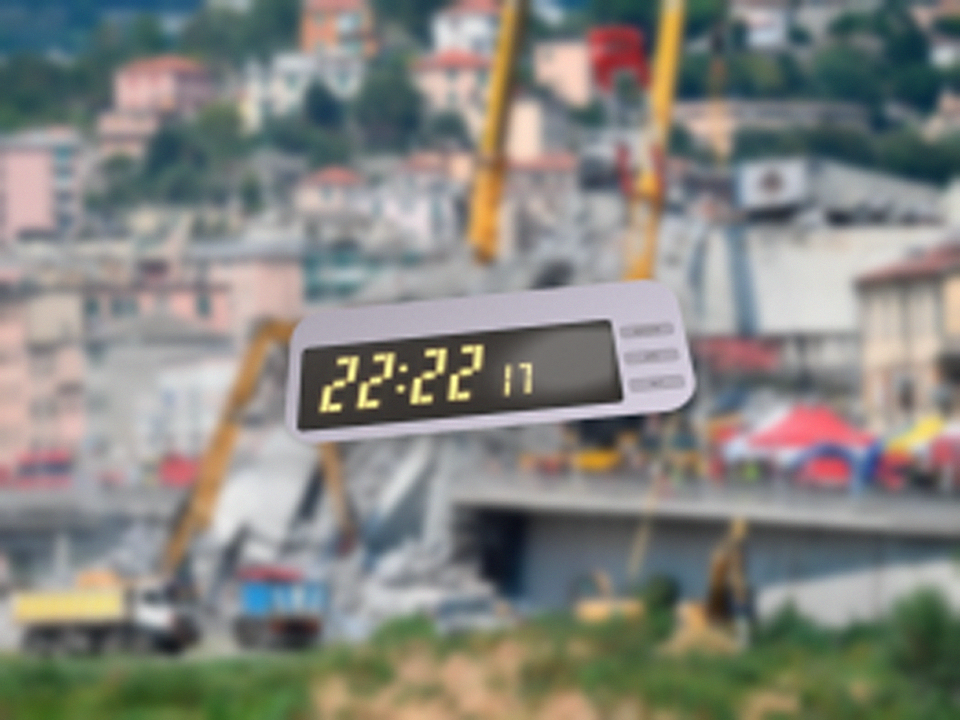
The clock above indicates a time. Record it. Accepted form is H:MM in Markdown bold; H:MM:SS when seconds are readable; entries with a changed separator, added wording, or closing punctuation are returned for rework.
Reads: **22:22:17**
